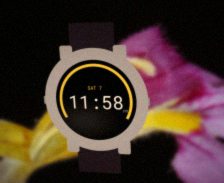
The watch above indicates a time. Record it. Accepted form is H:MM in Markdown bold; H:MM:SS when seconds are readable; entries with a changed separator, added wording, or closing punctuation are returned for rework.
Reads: **11:58**
